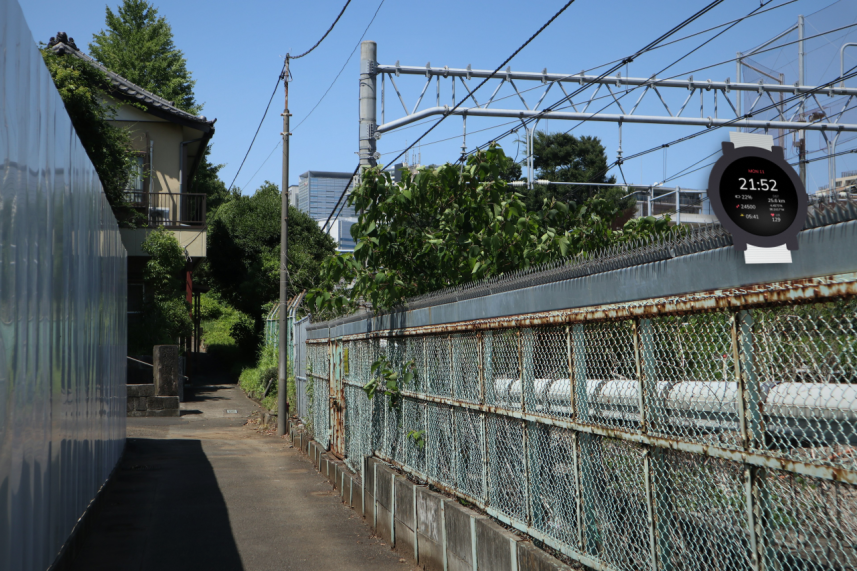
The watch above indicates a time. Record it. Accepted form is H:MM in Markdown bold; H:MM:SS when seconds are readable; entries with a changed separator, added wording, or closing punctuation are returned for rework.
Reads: **21:52**
